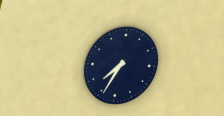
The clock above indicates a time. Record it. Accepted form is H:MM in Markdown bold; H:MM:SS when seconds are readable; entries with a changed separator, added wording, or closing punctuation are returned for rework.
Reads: **7:34**
